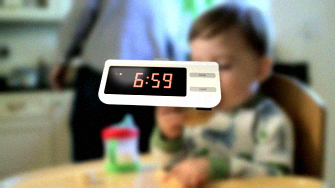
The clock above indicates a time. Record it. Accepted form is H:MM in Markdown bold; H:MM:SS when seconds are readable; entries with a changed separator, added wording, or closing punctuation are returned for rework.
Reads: **6:59**
